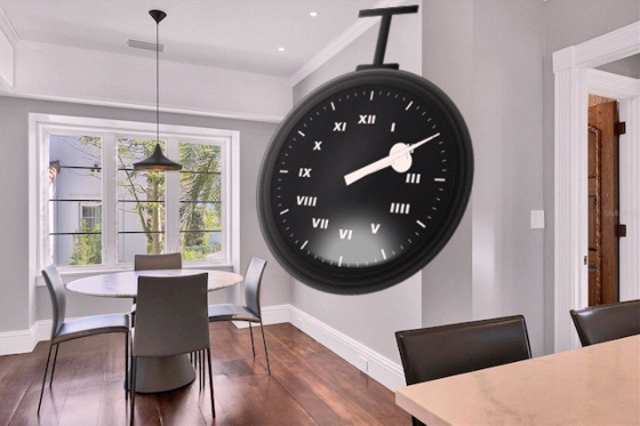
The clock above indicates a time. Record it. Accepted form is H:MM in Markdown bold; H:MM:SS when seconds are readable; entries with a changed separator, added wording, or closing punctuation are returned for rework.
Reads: **2:10**
